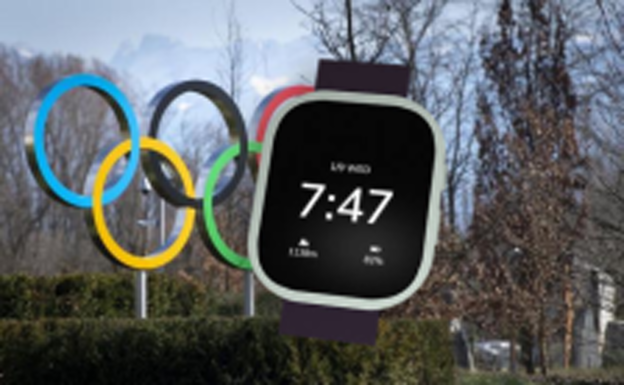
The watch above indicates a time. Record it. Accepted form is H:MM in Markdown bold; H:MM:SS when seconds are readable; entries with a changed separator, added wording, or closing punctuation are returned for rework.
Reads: **7:47**
